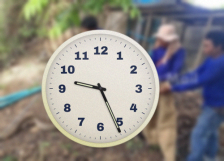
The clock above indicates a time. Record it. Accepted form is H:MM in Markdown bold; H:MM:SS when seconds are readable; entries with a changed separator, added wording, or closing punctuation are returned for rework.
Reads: **9:26**
